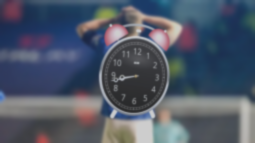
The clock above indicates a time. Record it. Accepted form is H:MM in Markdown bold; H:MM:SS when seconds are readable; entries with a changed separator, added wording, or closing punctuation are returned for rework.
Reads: **8:43**
